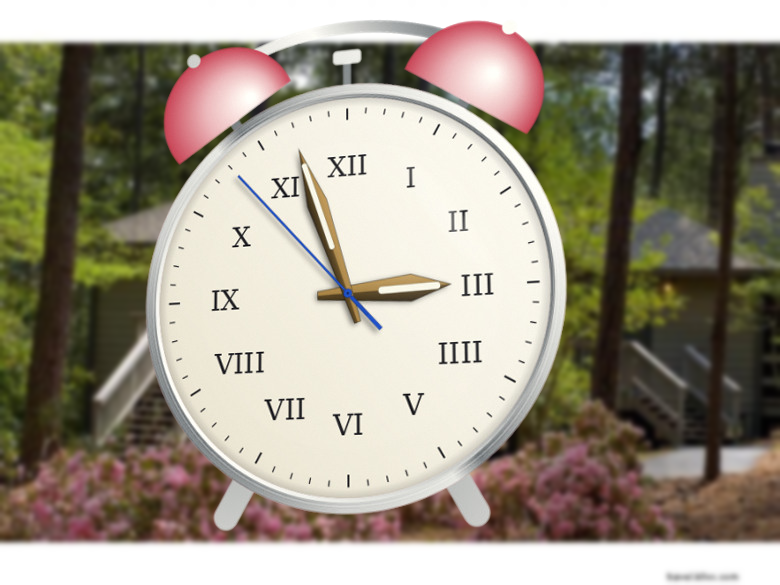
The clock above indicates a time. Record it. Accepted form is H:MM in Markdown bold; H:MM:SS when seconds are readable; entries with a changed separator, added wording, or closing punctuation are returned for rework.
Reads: **2:56:53**
